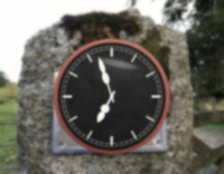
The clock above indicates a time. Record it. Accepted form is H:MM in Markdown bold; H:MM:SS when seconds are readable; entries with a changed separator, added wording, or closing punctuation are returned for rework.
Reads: **6:57**
